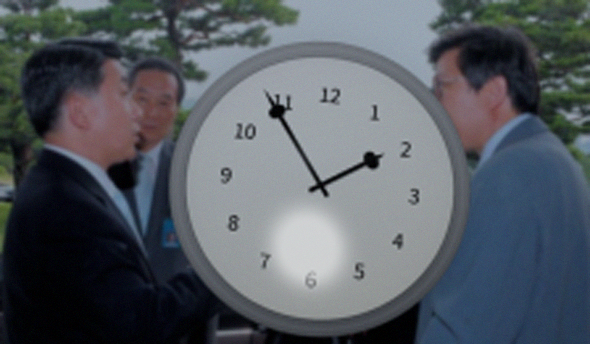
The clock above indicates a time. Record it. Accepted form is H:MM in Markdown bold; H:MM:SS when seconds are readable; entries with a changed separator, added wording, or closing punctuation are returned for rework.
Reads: **1:54**
